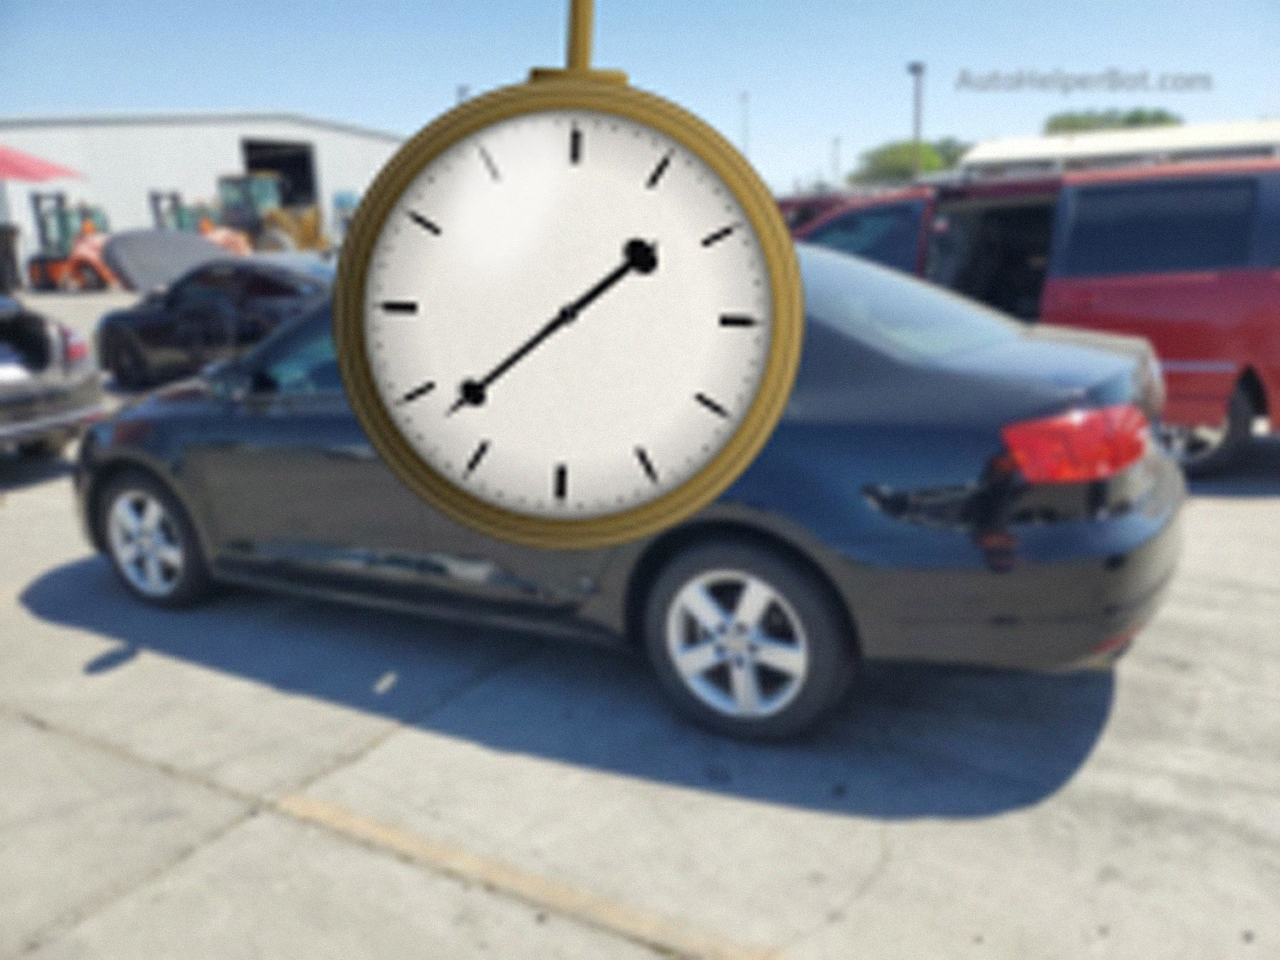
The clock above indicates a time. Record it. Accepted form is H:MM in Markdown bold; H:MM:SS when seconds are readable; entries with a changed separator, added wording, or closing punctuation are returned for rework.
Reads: **1:38**
